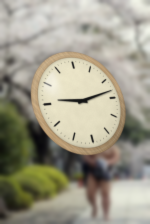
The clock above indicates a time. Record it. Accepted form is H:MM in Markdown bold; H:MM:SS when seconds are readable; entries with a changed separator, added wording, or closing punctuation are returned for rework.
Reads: **9:13**
